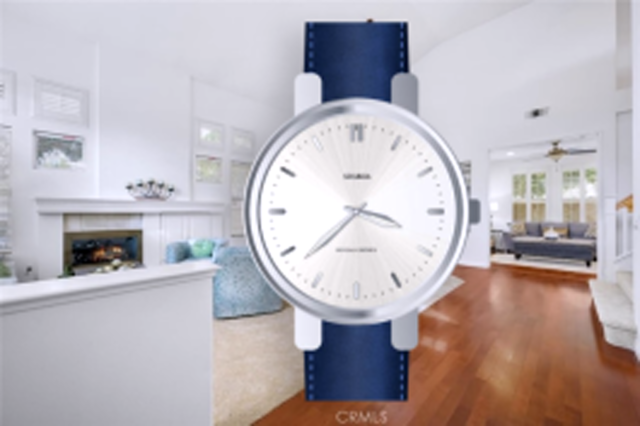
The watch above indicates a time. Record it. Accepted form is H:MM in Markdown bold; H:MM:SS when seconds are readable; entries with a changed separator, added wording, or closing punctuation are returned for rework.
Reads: **3:38**
